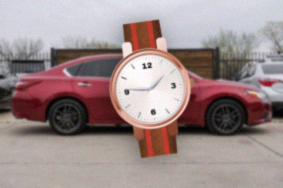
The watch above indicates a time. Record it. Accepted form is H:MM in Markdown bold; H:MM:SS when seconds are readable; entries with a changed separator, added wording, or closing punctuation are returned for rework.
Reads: **1:46**
